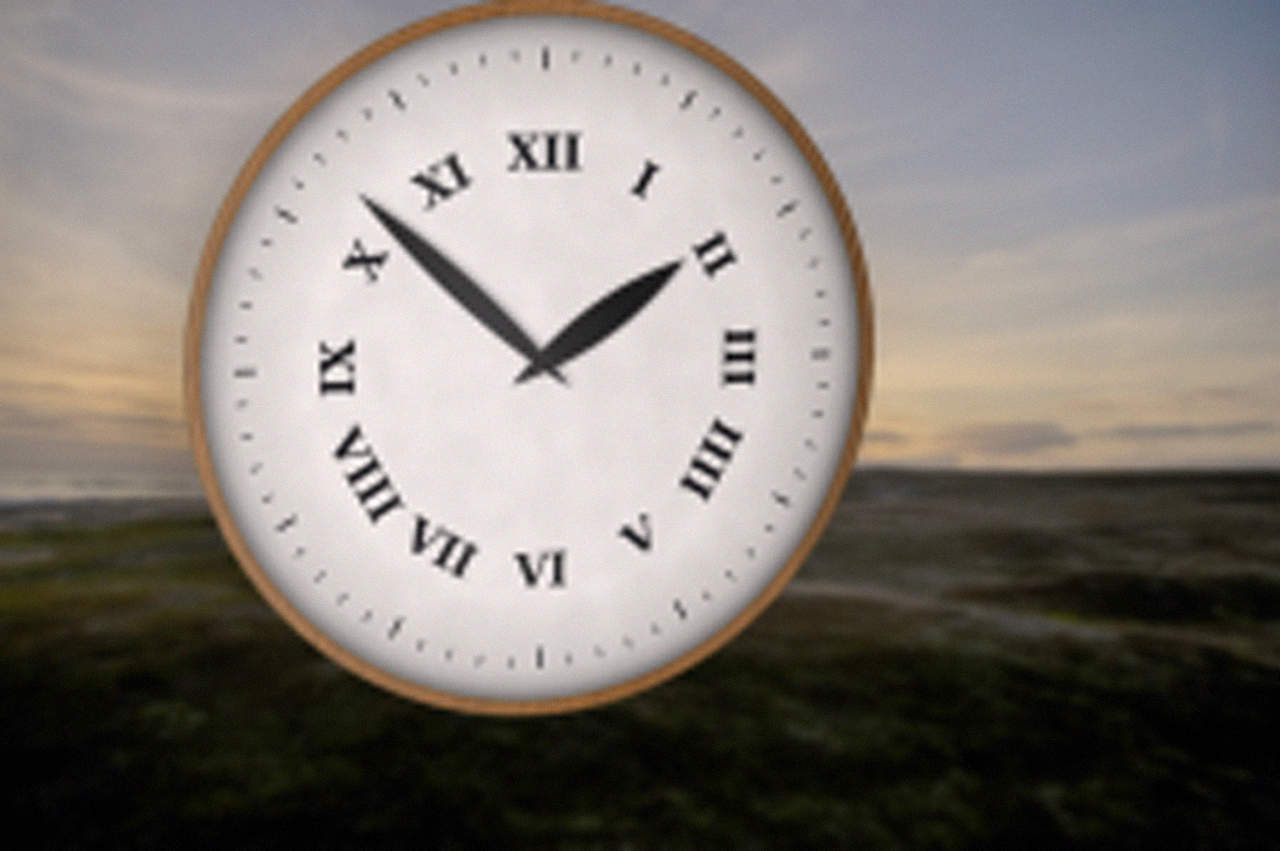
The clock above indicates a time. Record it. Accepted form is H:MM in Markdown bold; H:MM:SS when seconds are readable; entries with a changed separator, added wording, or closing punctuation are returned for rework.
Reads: **1:52**
